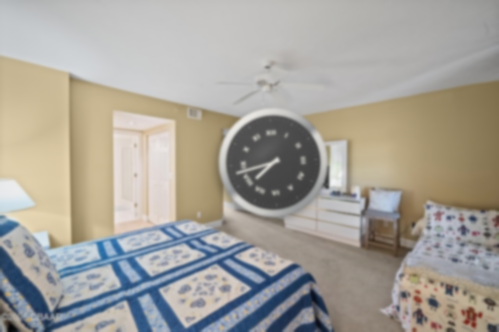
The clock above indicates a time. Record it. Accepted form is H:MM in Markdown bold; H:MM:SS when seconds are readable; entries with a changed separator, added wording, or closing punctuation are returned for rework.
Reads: **7:43**
